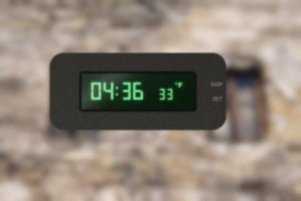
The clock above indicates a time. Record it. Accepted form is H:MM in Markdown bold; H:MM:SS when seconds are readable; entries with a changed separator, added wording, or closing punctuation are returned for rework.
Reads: **4:36**
